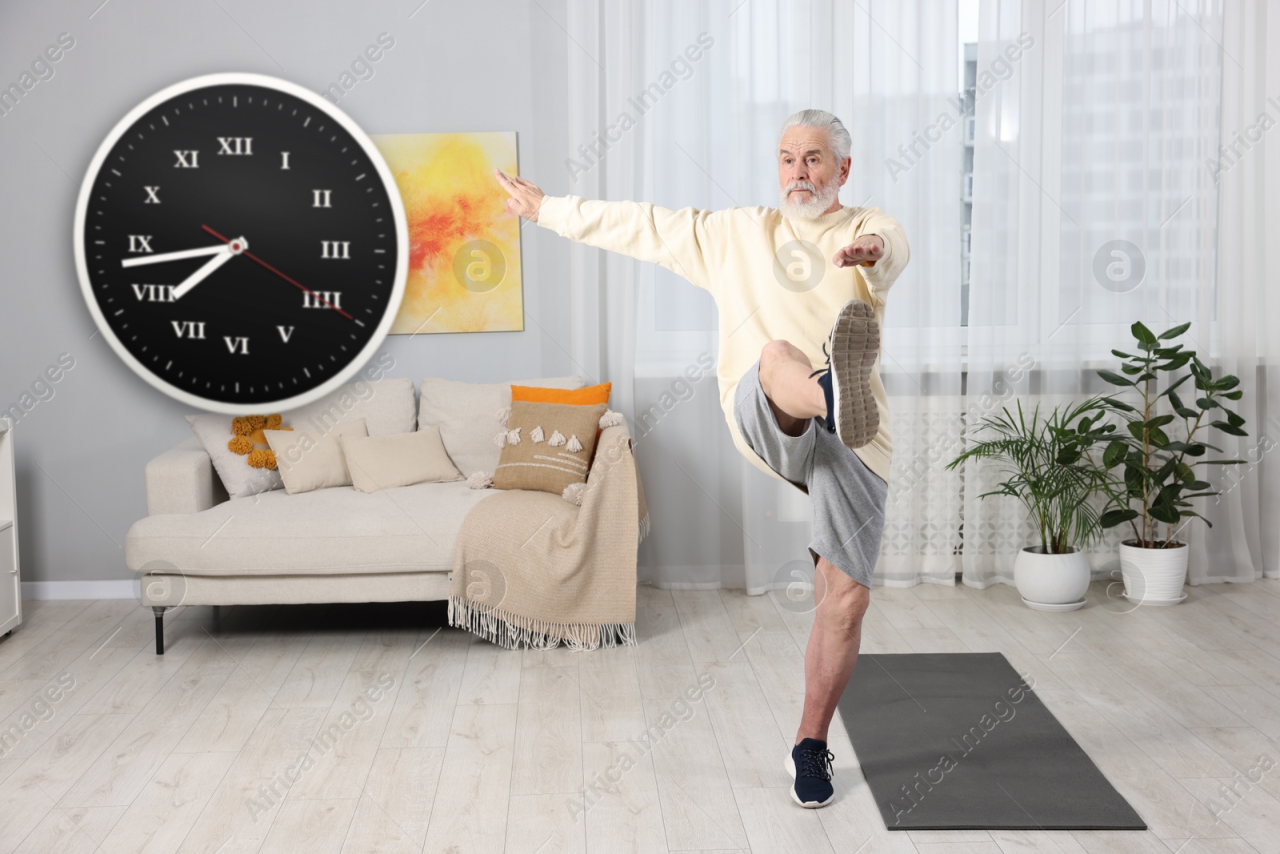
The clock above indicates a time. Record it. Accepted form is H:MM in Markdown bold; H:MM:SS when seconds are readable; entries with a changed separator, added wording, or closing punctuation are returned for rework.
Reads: **7:43:20**
